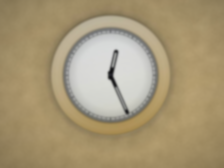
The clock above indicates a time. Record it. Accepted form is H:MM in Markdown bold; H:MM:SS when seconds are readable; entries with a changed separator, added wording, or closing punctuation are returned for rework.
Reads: **12:26**
